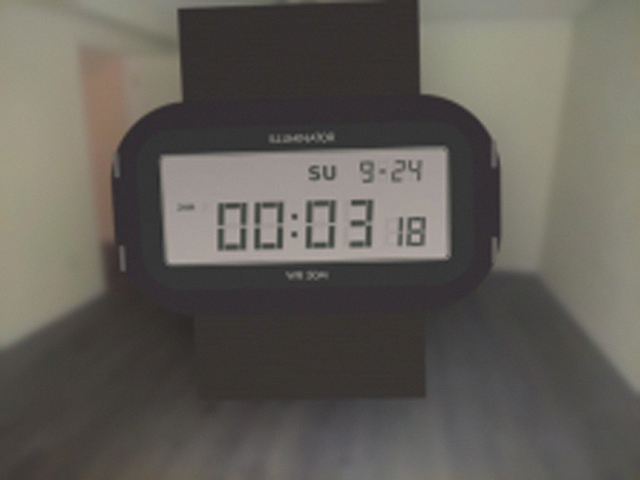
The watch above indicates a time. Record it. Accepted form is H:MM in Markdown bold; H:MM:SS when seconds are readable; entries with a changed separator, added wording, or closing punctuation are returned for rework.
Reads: **0:03:18**
